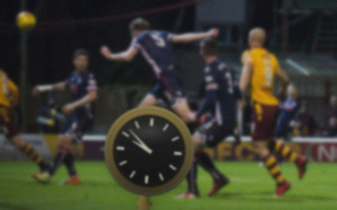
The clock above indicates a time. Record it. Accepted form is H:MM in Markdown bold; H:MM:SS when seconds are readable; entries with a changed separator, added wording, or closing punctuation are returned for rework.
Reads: **9:52**
